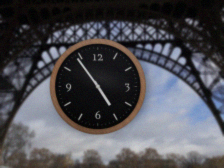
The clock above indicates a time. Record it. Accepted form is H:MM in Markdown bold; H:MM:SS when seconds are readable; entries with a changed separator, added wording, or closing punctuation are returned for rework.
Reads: **4:54**
